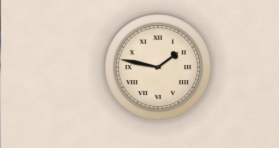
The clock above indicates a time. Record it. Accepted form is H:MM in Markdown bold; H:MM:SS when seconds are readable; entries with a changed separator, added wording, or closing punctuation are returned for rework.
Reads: **1:47**
